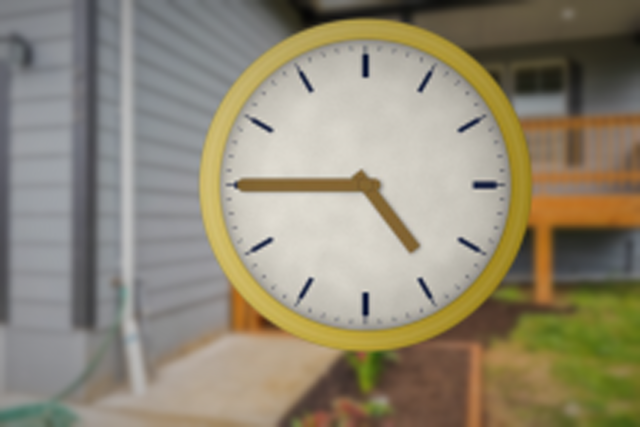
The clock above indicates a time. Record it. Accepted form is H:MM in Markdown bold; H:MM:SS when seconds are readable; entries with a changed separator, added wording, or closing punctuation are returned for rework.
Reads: **4:45**
